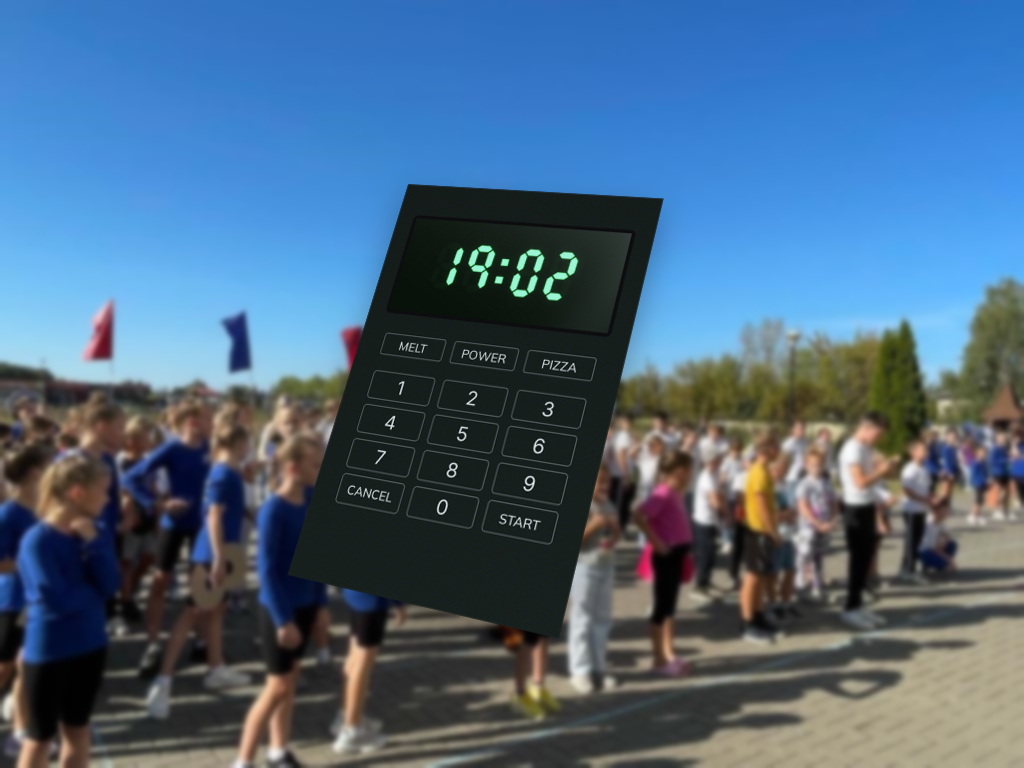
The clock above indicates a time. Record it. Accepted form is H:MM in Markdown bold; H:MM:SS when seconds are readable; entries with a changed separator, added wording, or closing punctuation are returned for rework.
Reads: **19:02**
